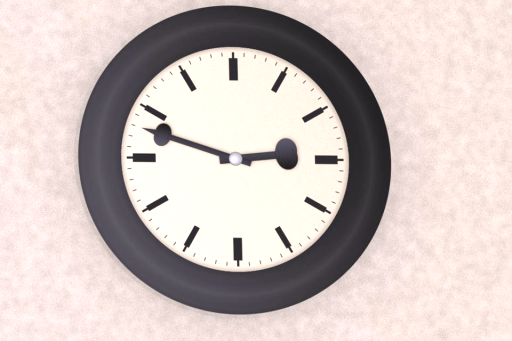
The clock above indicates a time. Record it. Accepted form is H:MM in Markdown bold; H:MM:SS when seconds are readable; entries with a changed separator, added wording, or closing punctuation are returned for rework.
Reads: **2:48**
